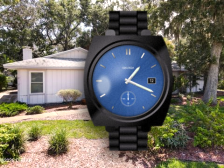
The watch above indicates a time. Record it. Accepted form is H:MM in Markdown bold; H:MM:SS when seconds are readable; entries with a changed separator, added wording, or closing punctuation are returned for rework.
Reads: **1:19**
